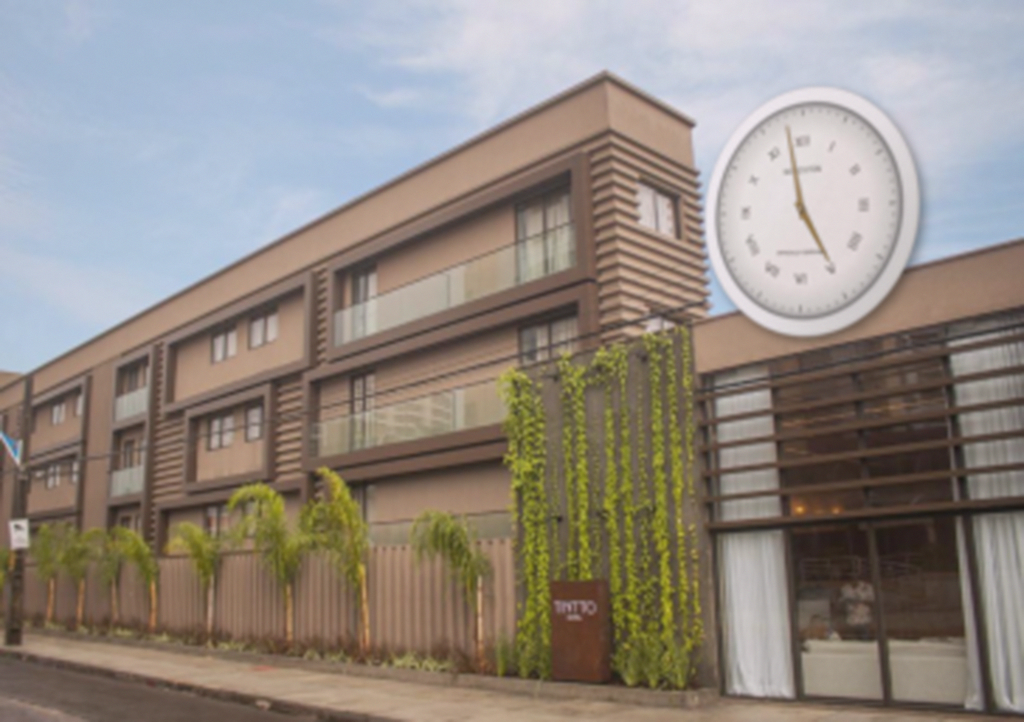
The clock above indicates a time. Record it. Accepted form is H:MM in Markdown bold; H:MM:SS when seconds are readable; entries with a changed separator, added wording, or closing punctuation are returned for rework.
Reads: **4:58**
